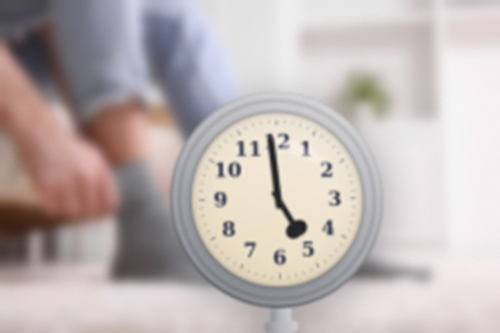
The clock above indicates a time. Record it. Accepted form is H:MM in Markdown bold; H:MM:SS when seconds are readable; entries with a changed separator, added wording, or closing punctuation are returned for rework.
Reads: **4:59**
